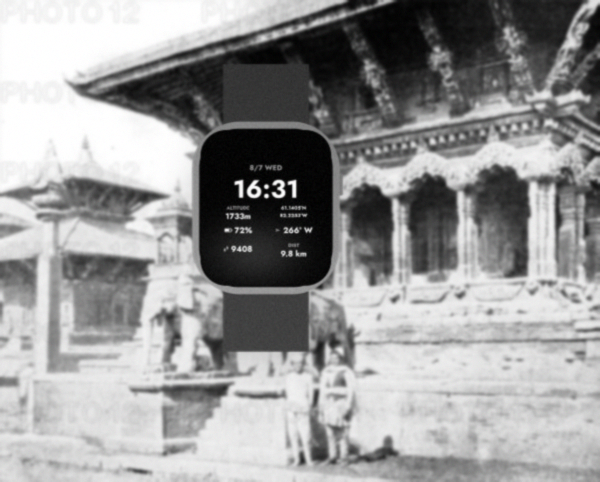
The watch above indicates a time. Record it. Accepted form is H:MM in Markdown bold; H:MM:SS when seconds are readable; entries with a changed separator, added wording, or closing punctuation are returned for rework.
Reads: **16:31**
